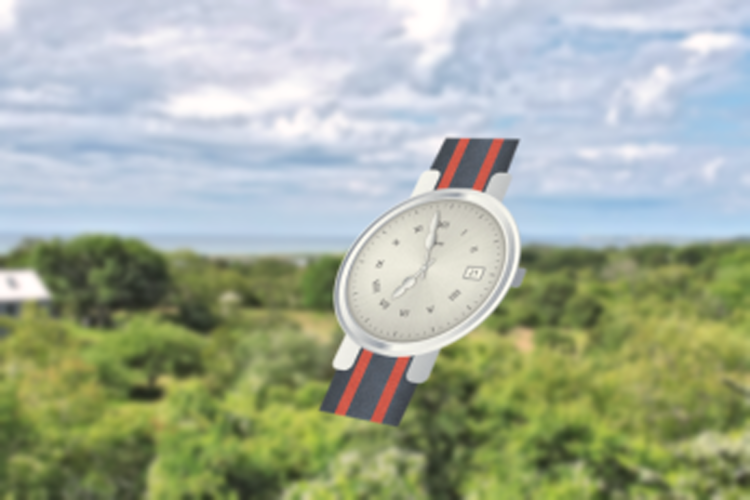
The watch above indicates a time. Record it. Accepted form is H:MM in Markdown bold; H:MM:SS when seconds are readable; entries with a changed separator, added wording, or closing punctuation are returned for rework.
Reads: **6:58**
